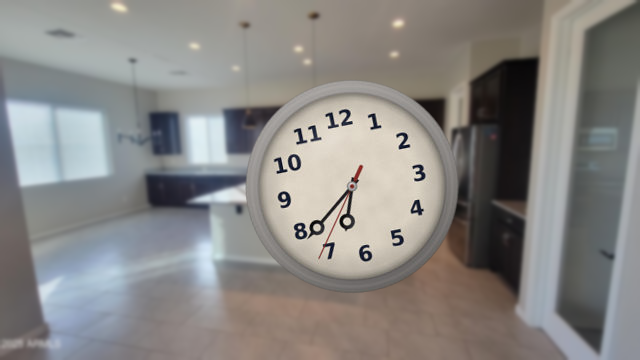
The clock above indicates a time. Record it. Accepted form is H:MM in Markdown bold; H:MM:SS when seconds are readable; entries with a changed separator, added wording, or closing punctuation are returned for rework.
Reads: **6:38:36**
